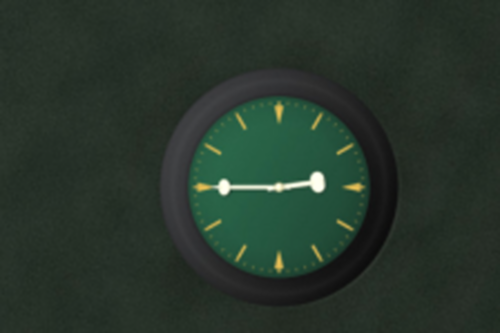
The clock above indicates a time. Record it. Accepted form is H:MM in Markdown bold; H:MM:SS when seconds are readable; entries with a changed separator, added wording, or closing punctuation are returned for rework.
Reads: **2:45**
